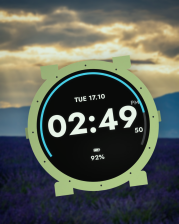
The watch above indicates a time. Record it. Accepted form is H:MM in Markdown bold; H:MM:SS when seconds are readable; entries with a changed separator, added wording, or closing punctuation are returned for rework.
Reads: **2:49**
